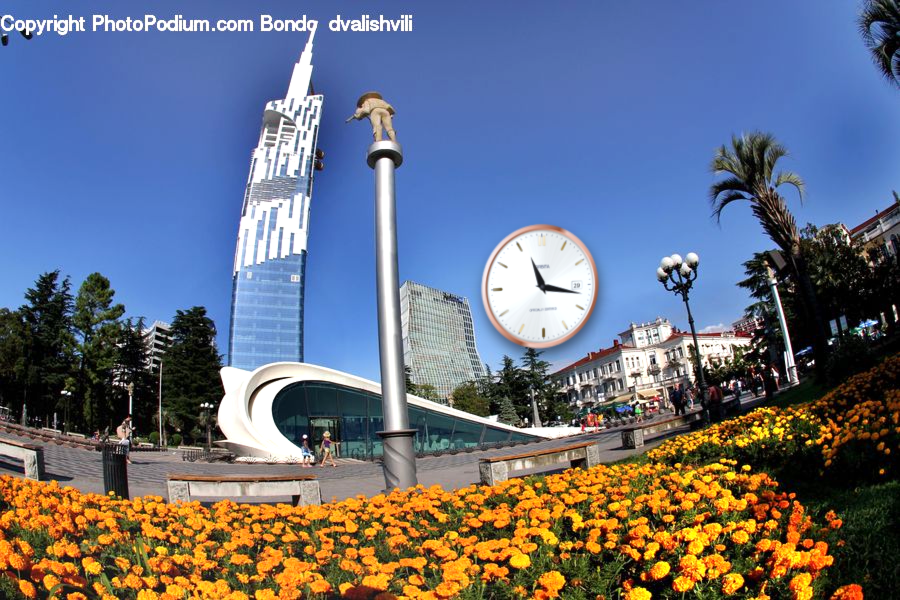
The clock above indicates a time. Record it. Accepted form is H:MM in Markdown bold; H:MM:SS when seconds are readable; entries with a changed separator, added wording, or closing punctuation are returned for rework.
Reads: **11:17**
